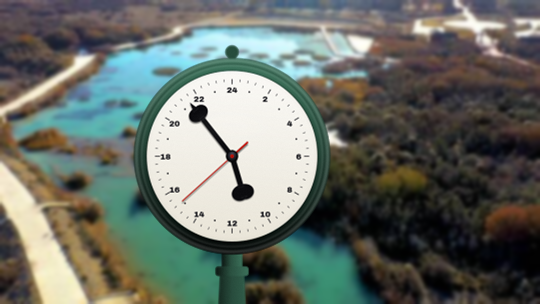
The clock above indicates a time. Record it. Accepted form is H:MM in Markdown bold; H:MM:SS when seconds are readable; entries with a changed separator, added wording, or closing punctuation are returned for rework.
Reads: **10:53:38**
